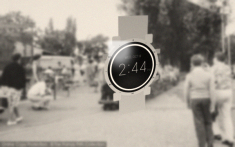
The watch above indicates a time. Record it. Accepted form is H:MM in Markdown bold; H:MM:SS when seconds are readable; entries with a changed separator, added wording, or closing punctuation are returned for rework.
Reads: **2:44**
